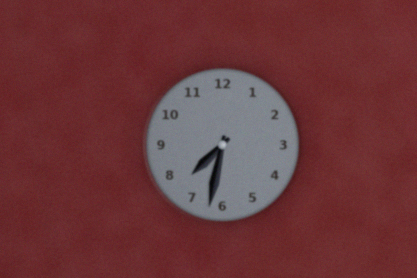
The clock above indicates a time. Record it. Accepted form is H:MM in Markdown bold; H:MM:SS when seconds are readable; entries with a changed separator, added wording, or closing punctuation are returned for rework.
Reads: **7:32**
